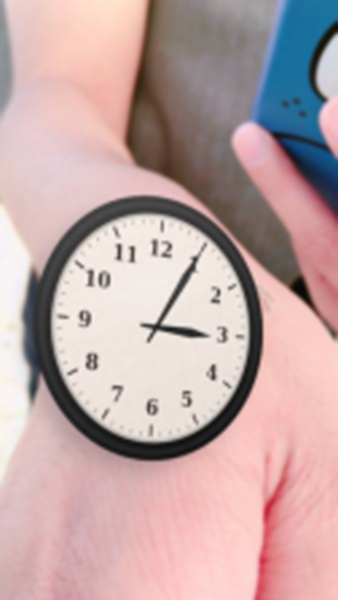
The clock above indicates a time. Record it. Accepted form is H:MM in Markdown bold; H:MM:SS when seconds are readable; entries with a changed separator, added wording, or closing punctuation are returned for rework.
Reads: **3:05**
